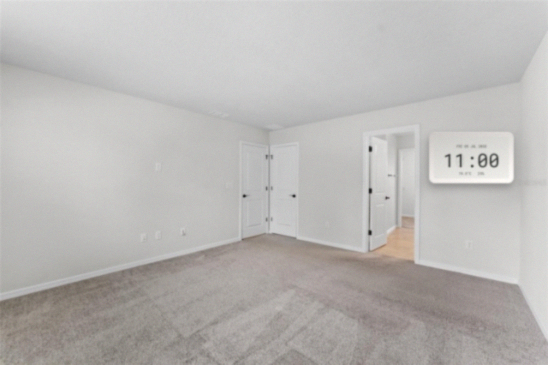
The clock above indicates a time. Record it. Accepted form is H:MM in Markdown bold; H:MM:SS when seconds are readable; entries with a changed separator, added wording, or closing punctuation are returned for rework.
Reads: **11:00**
